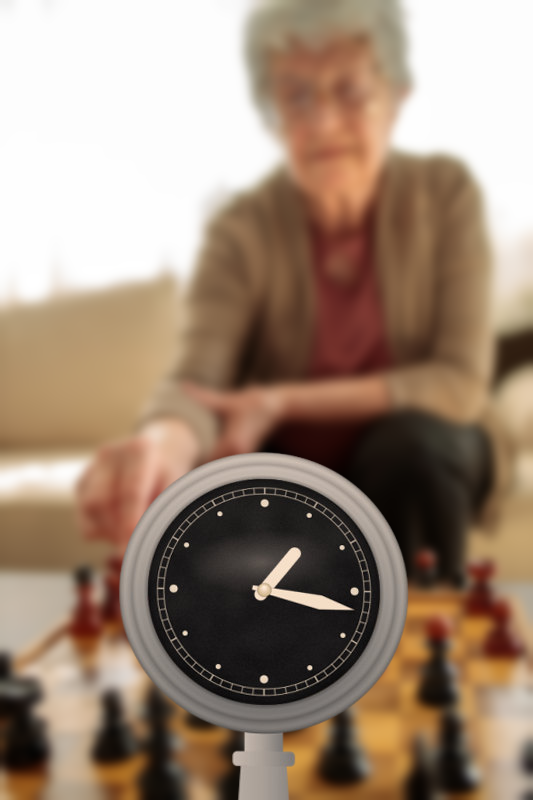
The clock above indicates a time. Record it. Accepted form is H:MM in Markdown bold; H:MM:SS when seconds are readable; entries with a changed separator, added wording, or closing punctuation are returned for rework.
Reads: **1:17**
